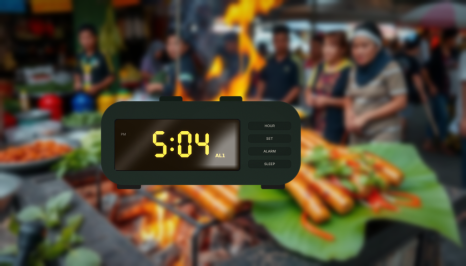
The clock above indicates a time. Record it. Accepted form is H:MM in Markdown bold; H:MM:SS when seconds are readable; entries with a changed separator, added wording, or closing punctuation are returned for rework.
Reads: **5:04**
